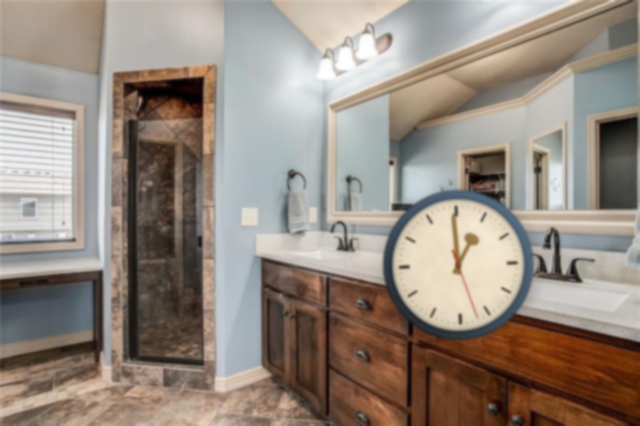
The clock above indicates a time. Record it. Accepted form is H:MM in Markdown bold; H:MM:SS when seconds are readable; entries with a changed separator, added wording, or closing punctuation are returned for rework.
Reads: **12:59:27**
